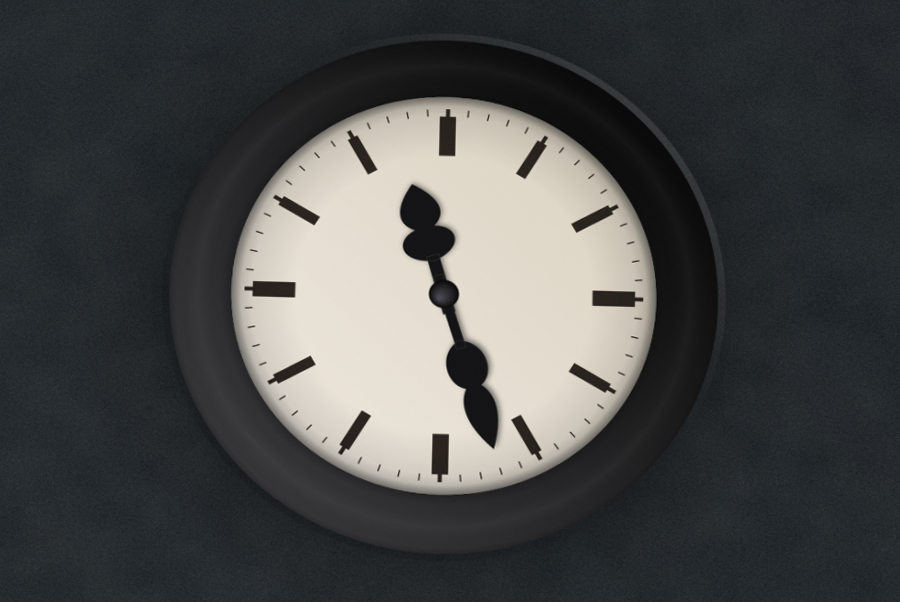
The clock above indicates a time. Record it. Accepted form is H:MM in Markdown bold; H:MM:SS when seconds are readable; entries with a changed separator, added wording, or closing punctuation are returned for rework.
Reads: **11:27**
